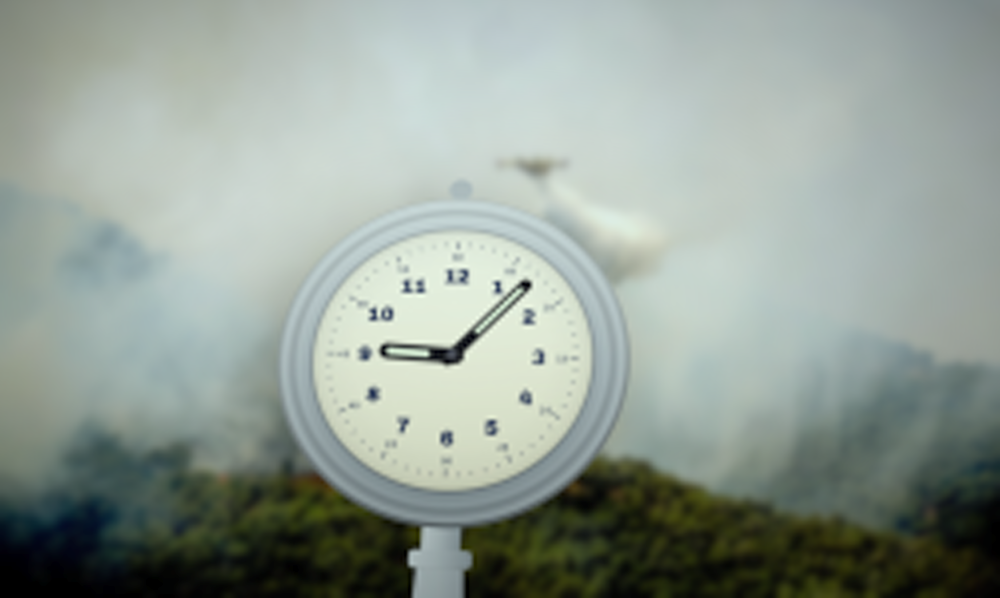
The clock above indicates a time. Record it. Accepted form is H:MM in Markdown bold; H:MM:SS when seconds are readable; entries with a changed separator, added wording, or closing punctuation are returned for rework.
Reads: **9:07**
